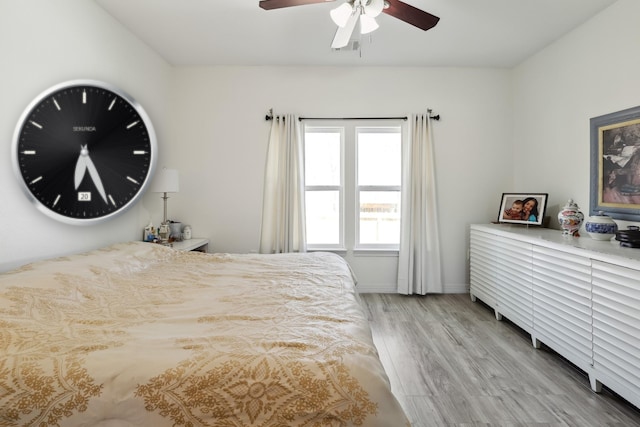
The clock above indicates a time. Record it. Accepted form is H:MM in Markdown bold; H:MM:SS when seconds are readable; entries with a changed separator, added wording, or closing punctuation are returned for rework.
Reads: **6:26**
